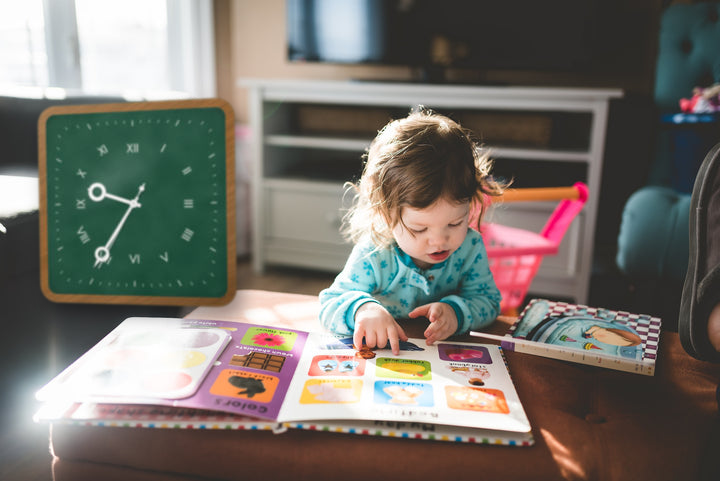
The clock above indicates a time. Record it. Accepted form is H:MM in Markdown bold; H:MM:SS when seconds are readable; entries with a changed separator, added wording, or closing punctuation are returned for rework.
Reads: **9:35:35**
